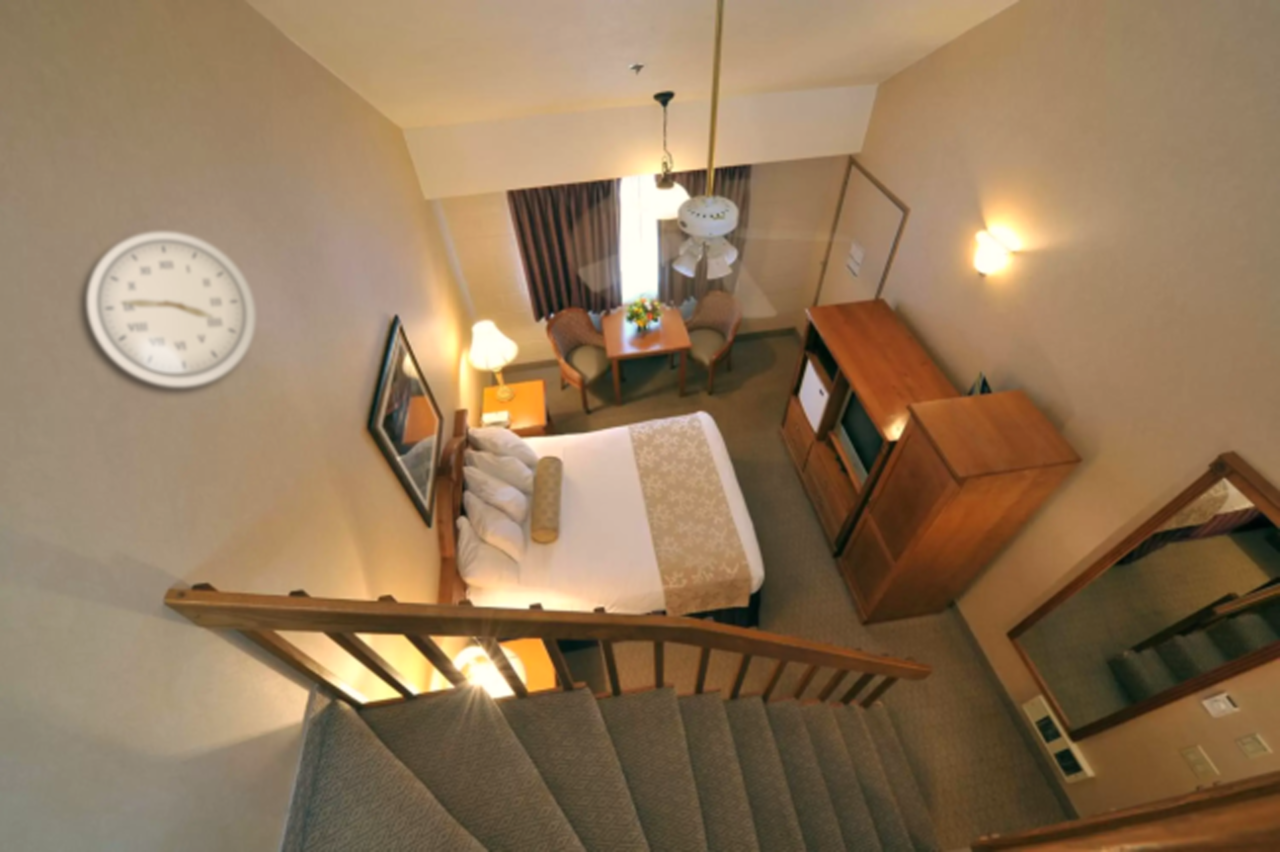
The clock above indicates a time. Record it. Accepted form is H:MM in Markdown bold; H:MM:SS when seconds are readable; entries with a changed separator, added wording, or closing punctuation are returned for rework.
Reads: **3:46**
